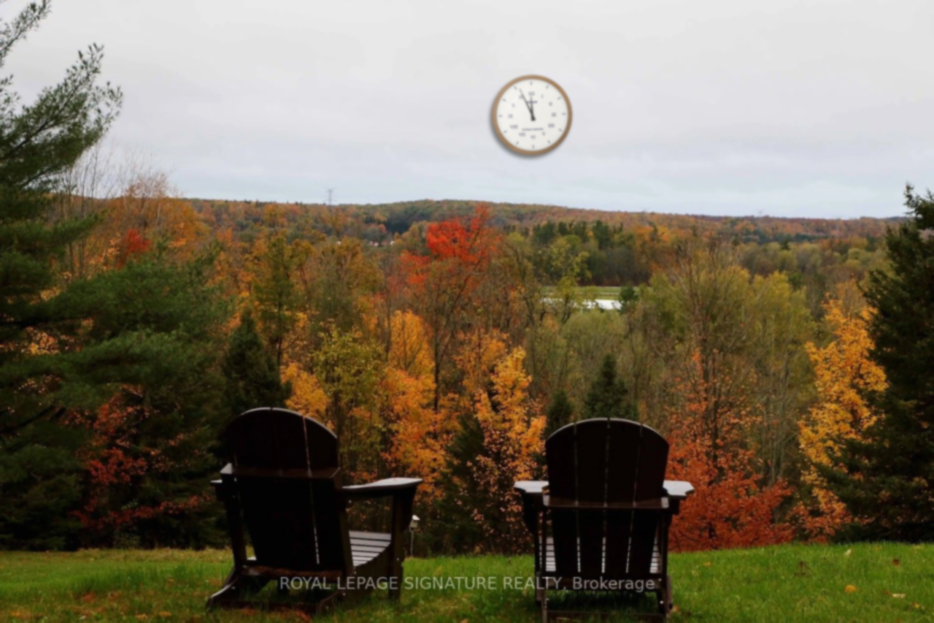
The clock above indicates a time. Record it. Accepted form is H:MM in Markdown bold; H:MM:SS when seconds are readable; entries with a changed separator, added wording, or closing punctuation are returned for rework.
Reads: **11:56**
